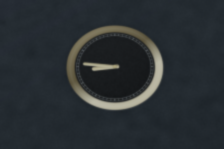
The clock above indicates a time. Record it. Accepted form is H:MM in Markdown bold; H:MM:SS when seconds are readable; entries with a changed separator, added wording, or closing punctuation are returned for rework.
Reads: **8:46**
